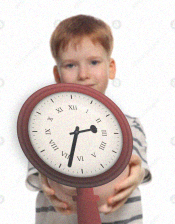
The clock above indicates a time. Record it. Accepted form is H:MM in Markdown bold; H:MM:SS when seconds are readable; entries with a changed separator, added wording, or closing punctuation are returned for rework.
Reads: **2:33**
